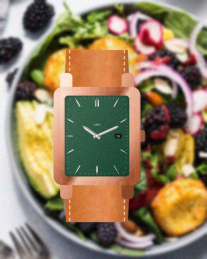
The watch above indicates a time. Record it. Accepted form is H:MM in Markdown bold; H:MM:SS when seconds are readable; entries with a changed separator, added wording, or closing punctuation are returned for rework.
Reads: **10:11**
